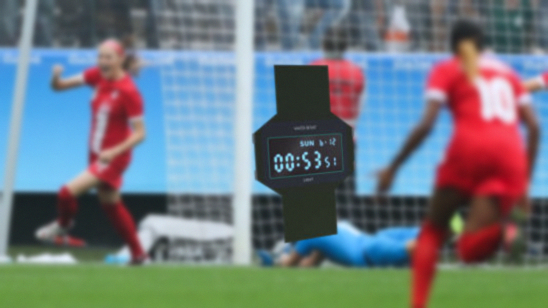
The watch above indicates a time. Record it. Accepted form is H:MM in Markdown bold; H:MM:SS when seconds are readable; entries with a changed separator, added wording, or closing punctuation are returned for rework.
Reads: **0:53:51**
